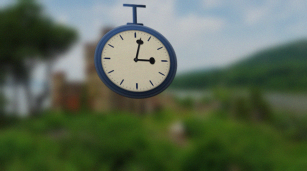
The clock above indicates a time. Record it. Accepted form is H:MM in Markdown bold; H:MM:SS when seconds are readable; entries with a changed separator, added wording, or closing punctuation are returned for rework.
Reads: **3:02**
